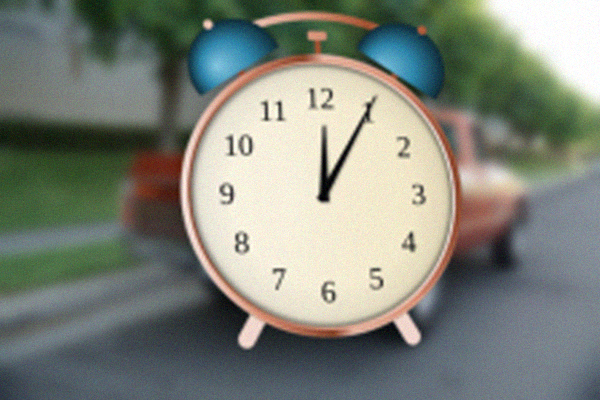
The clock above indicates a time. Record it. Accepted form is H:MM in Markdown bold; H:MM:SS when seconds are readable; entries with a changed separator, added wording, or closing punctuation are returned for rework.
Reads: **12:05**
